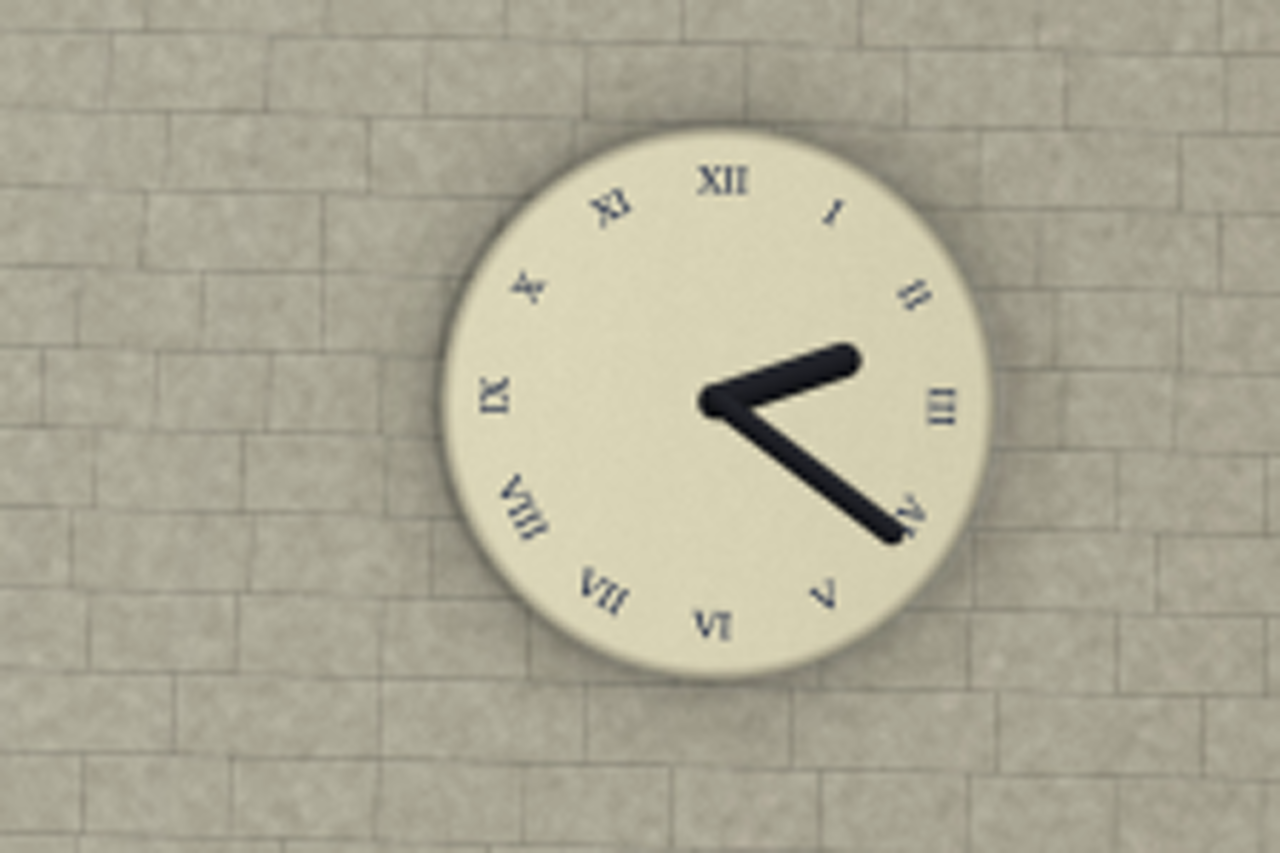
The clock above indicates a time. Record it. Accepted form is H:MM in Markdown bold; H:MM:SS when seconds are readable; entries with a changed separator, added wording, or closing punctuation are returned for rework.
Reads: **2:21**
